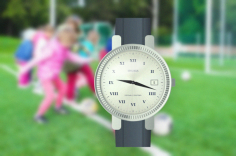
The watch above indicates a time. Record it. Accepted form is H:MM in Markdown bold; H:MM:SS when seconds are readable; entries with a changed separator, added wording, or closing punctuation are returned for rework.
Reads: **9:18**
